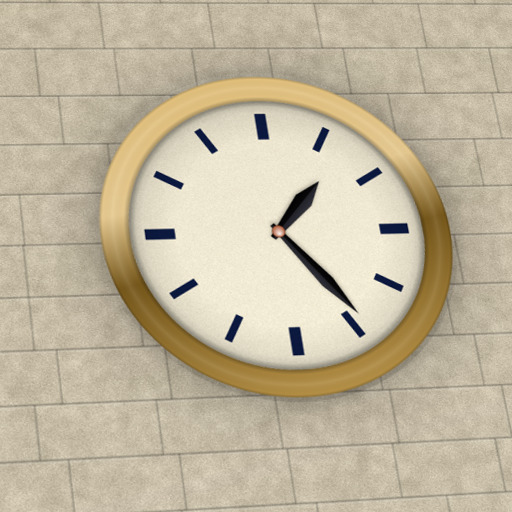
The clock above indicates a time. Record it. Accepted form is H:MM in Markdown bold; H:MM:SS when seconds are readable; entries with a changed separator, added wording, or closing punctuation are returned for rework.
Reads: **1:24**
